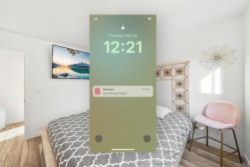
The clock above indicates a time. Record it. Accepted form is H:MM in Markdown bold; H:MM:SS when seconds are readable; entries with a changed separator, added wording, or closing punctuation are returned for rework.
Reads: **12:21**
